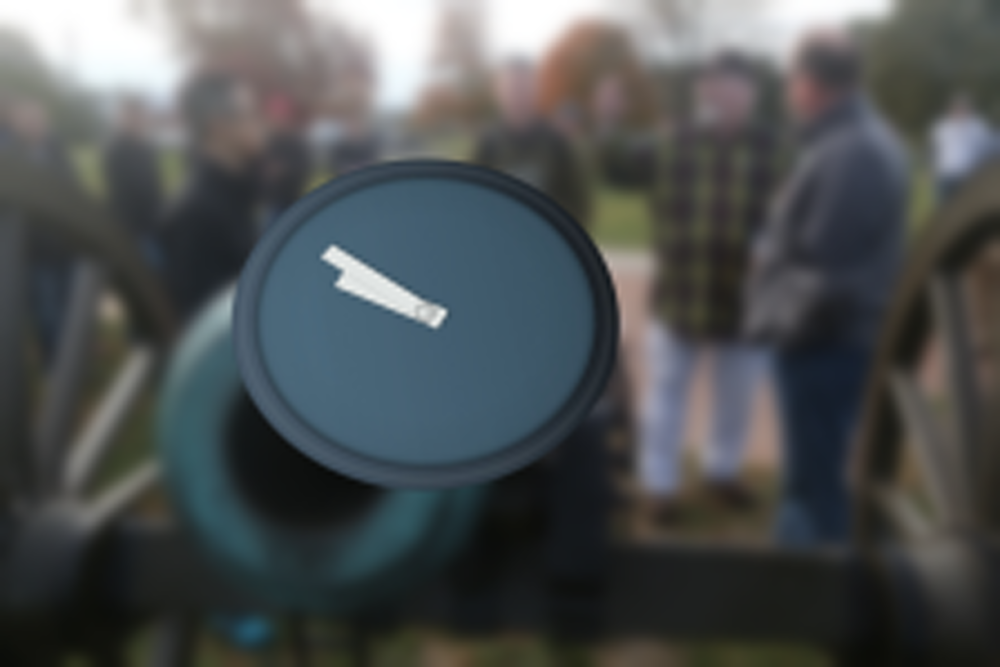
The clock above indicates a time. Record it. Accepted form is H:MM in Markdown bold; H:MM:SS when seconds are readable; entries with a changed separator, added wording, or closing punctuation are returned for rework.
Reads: **9:51**
